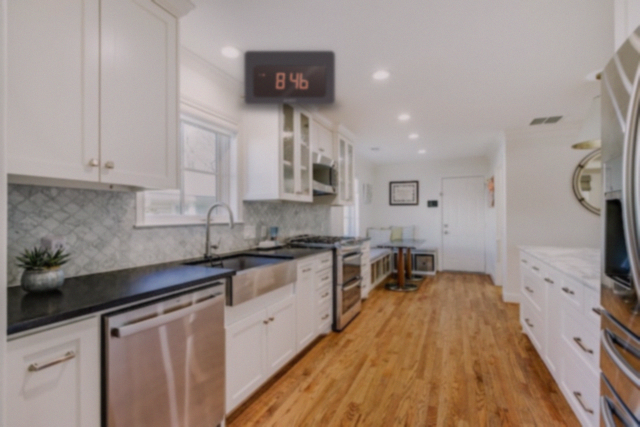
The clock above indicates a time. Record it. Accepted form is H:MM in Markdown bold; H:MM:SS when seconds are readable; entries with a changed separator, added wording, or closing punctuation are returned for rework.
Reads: **8:46**
